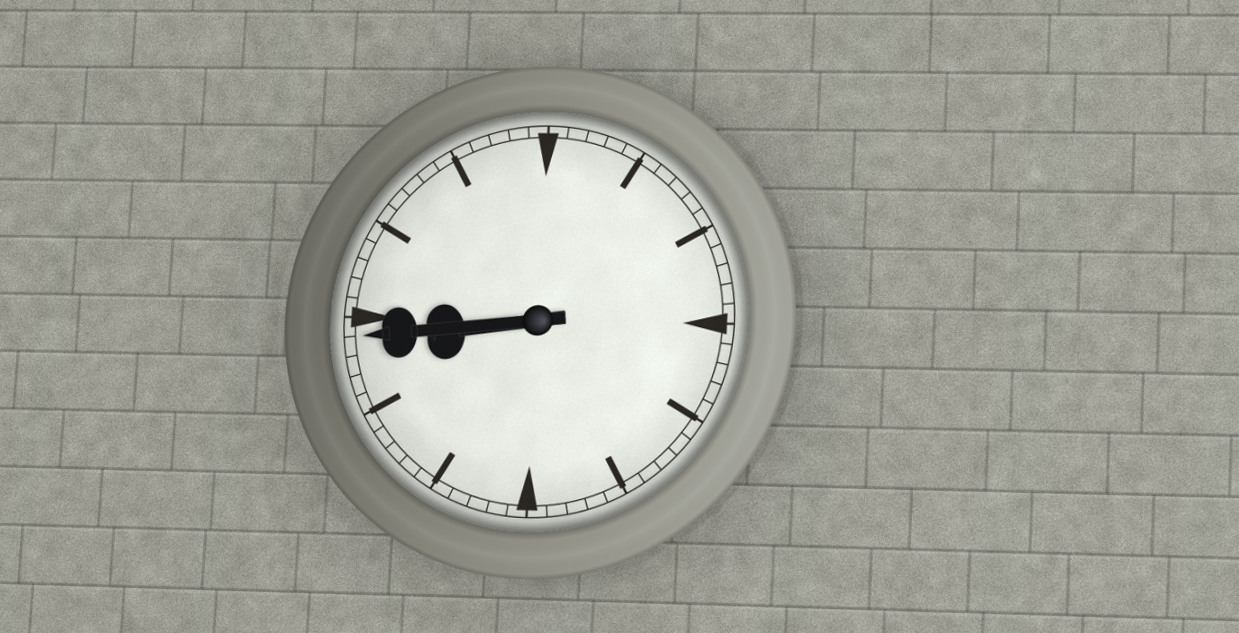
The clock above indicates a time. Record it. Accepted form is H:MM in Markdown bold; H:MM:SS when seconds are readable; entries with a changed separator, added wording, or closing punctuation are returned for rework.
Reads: **8:44**
